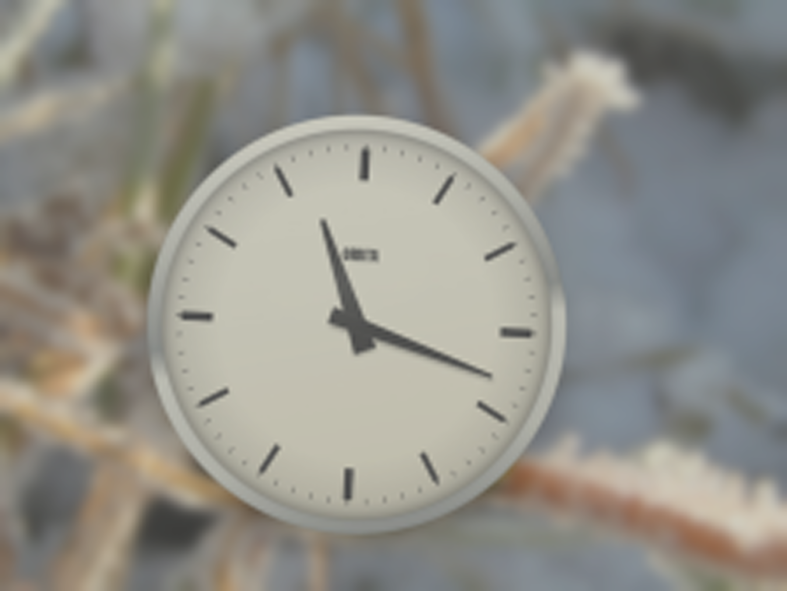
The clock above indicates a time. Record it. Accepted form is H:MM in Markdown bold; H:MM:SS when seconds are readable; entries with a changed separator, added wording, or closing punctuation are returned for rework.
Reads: **11:18**
